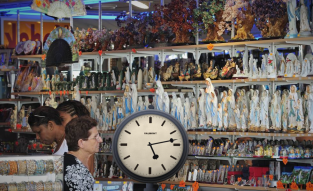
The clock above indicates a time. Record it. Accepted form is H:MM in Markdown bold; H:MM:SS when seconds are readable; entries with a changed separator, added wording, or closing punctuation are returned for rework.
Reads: **5:13**
